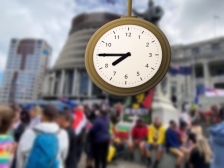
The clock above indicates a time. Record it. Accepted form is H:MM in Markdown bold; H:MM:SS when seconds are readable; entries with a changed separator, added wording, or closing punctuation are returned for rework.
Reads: **7:45**
